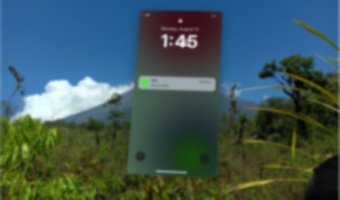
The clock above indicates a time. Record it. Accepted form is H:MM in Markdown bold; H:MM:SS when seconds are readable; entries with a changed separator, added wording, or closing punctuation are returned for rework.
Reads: **1:45**
